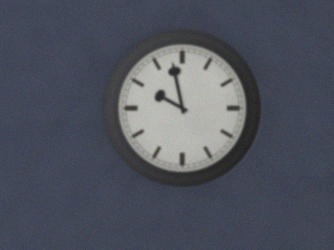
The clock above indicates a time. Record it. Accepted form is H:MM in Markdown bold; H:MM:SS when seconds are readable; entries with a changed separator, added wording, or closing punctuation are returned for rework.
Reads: **9:58**
